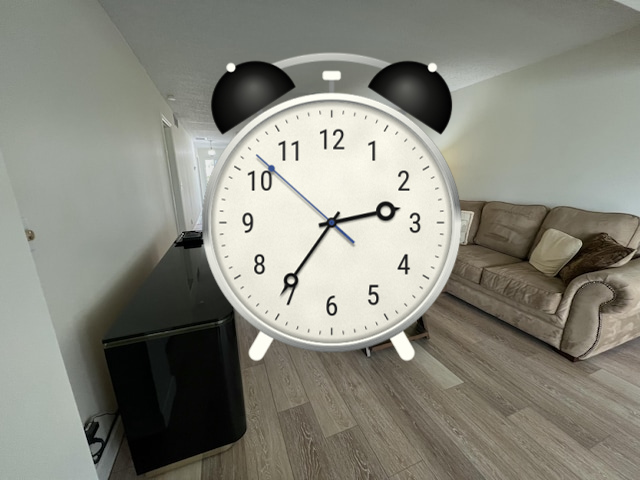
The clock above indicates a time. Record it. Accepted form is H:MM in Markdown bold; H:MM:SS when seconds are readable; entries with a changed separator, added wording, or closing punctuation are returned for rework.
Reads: **2:35:52**
